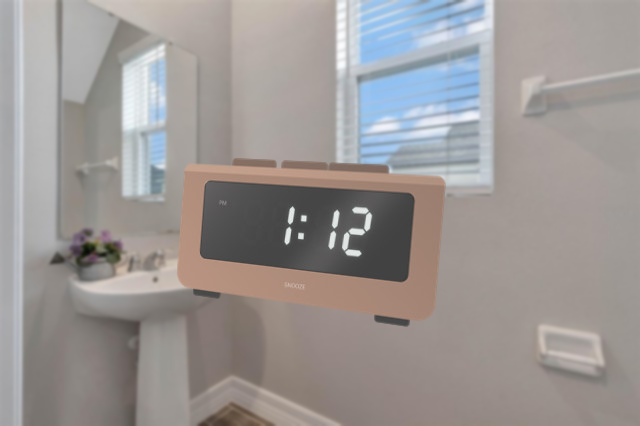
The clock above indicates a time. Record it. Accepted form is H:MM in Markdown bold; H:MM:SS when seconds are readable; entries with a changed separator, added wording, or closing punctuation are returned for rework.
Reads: **1:12**
